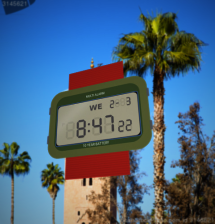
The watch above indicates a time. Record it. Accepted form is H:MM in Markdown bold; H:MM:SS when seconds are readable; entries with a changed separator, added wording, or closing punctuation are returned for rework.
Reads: **8:47:22**
